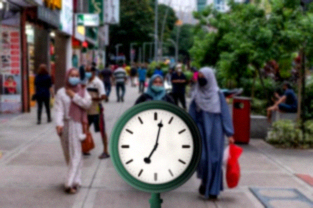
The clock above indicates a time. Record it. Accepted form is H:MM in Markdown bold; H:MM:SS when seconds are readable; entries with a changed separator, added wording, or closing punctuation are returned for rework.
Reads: **7:02**
